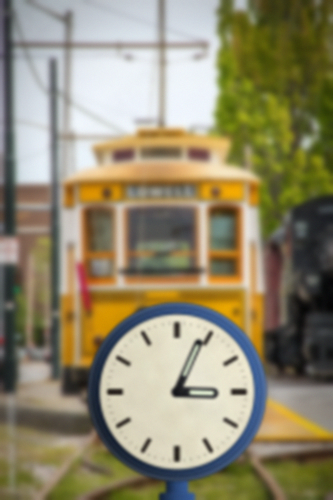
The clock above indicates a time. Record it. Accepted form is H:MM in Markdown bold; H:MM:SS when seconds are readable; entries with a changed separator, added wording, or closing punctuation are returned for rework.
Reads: **3:04**
